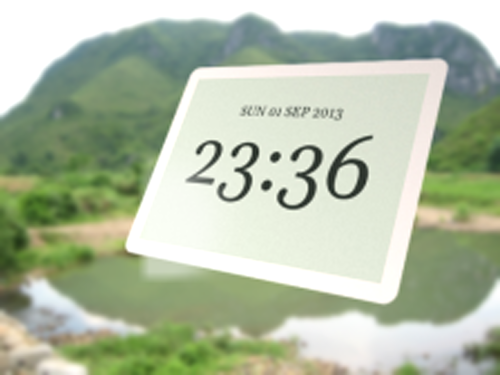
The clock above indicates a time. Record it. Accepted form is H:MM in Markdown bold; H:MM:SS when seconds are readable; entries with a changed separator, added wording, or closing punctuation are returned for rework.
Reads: **23:36**
